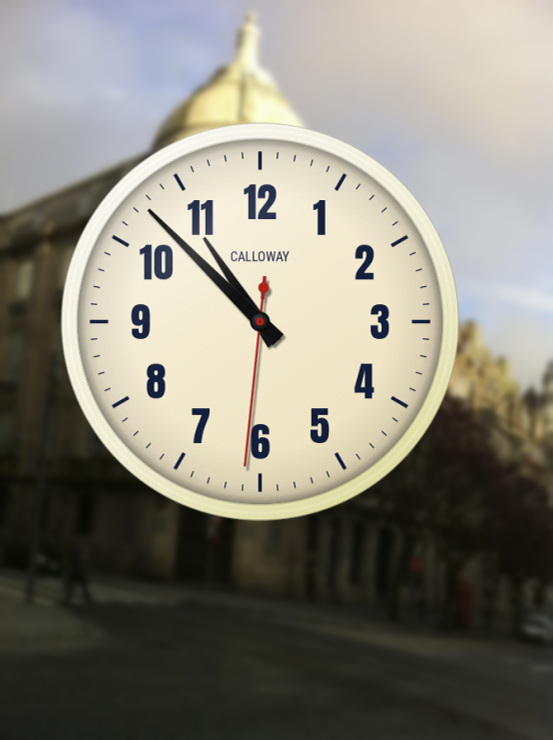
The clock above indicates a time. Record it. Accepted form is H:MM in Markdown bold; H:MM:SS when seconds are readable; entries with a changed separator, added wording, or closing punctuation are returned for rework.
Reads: **10:52:31**
